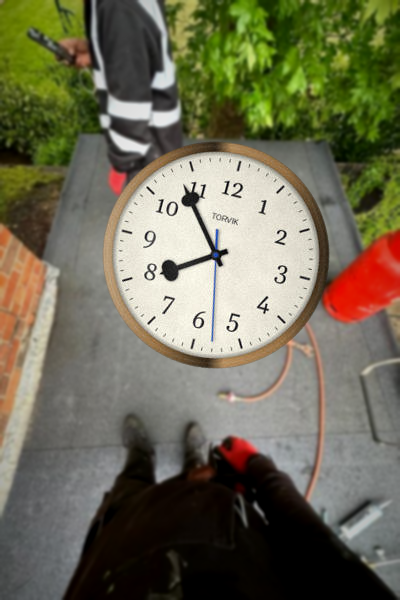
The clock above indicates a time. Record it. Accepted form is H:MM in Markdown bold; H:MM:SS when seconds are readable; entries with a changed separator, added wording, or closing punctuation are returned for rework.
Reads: **7:53:28**
